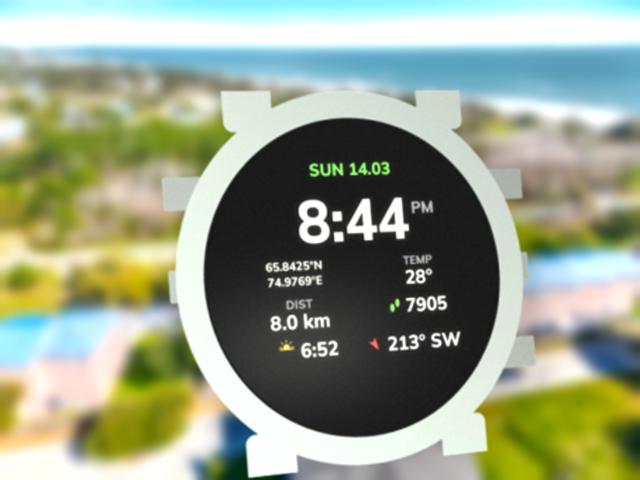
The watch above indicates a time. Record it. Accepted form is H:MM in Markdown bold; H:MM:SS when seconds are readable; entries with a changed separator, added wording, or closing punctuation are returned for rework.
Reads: **8:44**
